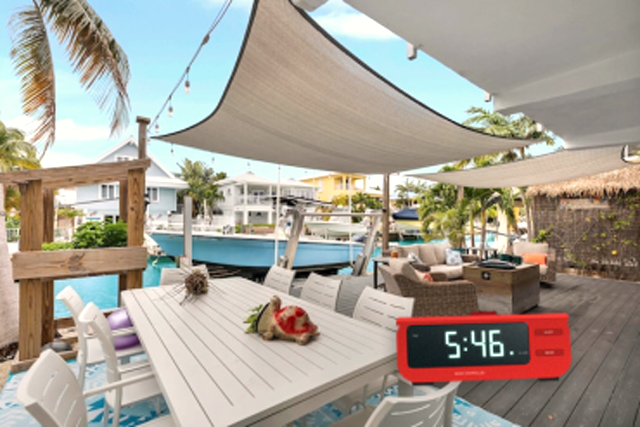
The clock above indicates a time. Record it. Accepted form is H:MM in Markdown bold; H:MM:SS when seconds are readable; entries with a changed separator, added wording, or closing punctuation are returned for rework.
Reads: **5:46**
